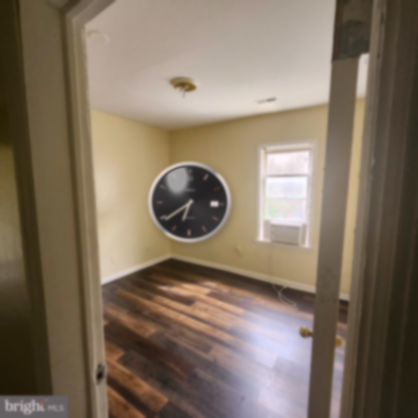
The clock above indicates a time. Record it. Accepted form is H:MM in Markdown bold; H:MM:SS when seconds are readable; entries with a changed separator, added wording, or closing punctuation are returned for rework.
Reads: **6:39**
